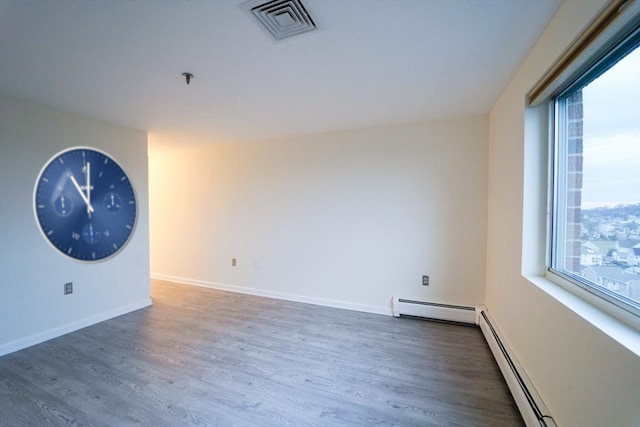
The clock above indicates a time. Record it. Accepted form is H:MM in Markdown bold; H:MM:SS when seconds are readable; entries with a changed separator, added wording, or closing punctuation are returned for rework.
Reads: **11:01**
